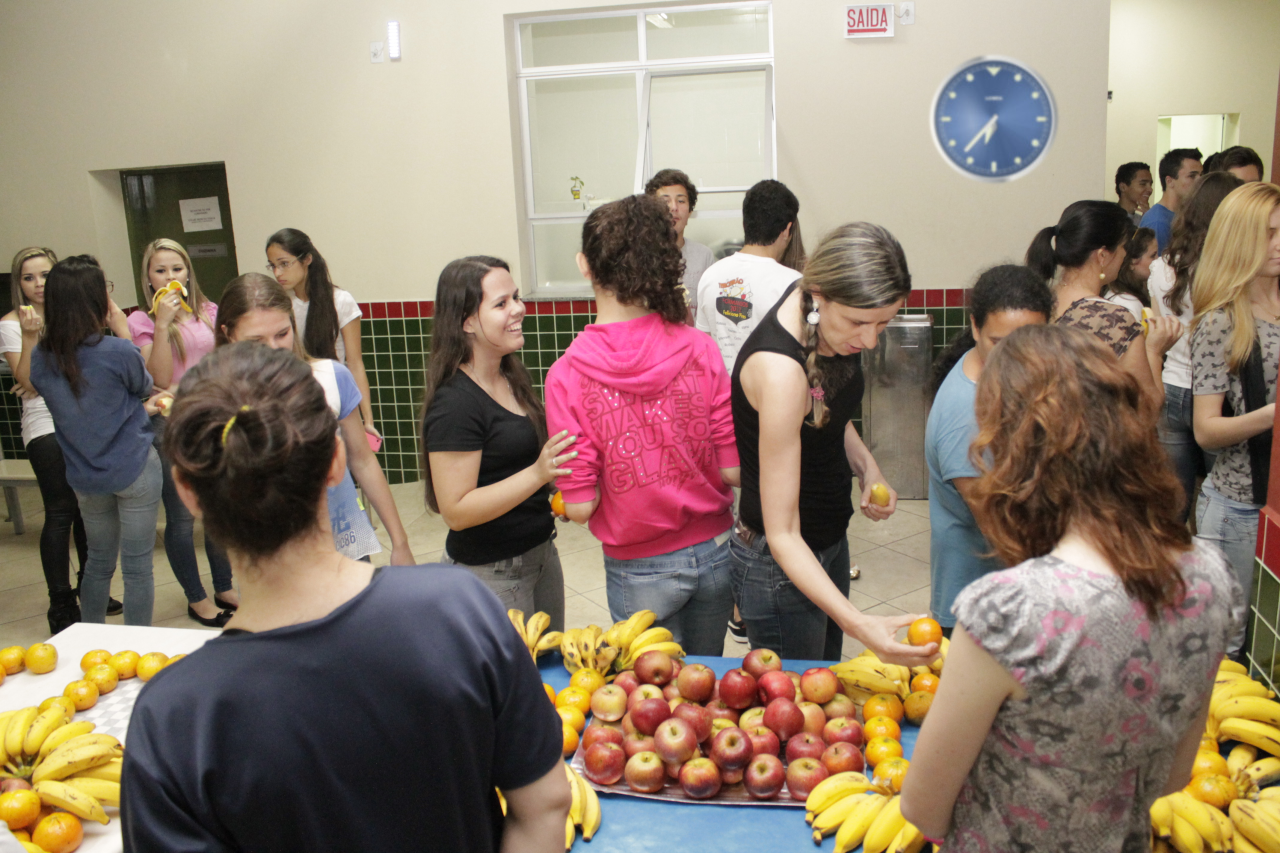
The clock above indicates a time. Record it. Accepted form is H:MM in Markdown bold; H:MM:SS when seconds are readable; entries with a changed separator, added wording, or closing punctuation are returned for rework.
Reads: **6:37**
